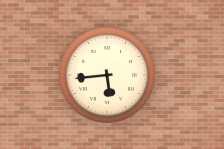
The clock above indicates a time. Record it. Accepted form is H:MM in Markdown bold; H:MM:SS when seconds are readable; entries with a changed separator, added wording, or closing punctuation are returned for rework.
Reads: **5:44**
